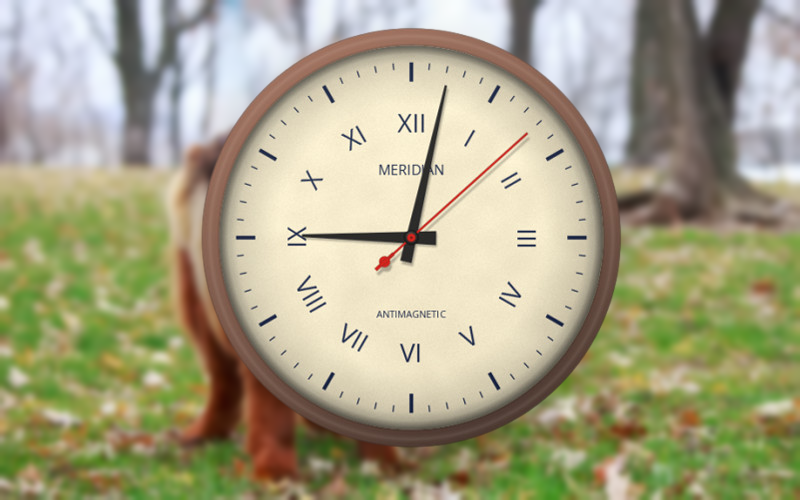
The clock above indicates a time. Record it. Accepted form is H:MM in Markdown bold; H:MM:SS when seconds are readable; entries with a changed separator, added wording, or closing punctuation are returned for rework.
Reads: **9:02:08**
